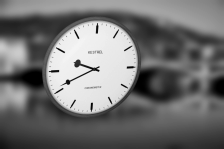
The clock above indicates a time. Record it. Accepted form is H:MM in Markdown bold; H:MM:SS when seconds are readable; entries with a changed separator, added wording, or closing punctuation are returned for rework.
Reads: **9:41**
